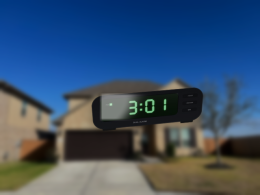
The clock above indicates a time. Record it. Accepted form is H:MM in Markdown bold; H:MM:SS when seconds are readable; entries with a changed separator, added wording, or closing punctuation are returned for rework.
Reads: **3:01**
